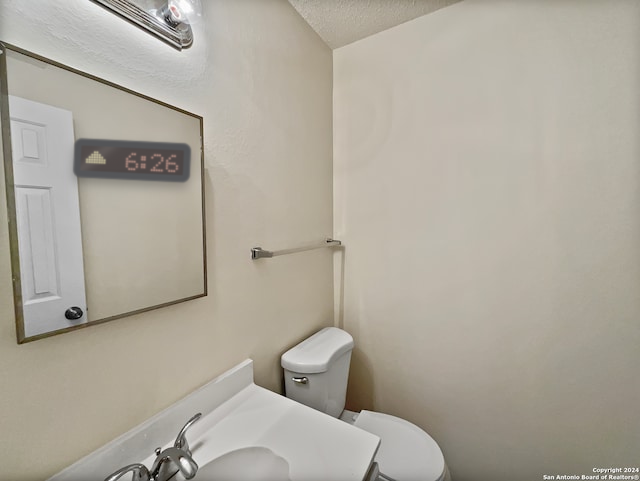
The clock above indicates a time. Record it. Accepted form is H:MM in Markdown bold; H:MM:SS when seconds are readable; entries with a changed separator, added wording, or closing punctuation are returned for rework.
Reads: **6:26**
